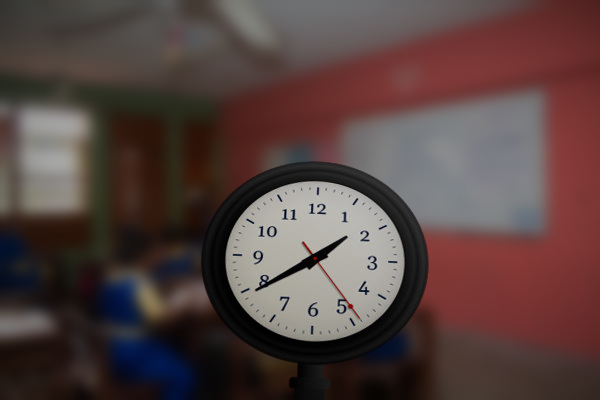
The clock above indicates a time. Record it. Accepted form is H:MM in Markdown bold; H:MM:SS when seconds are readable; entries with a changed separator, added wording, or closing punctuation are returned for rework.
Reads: **1:39:24**
